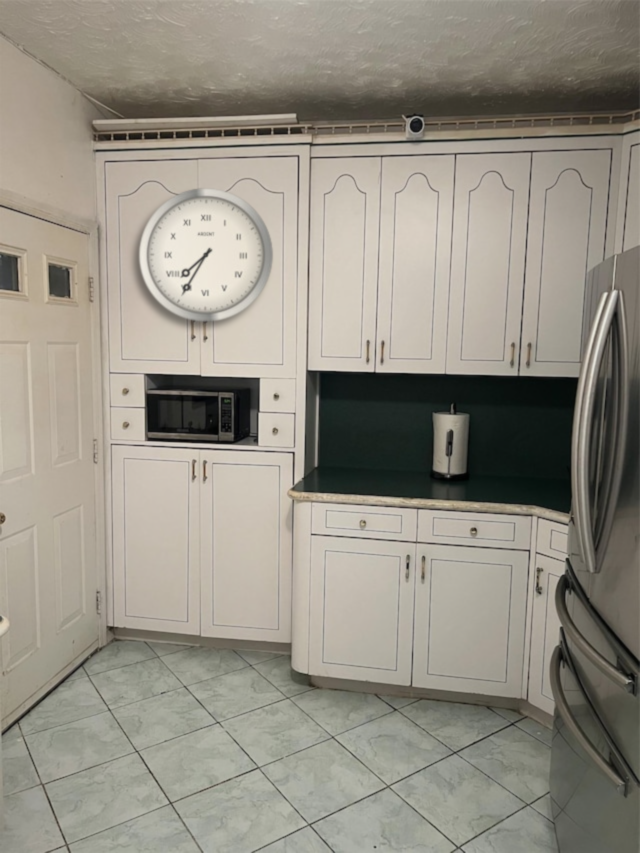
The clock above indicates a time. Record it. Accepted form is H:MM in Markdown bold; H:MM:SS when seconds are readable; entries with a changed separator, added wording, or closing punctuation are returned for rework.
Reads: **7:35**
